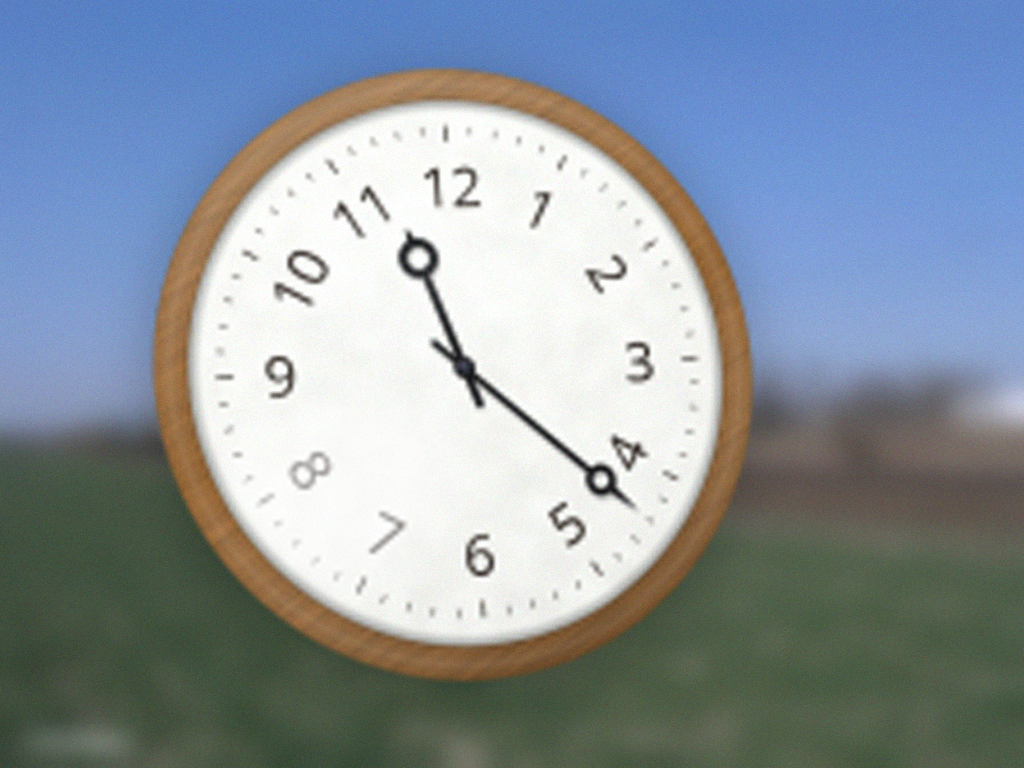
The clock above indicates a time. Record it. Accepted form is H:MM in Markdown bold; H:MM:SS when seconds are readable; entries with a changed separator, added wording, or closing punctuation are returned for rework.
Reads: **11:22**
